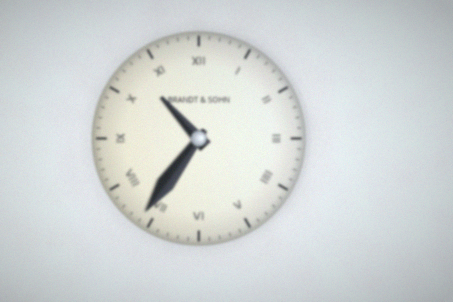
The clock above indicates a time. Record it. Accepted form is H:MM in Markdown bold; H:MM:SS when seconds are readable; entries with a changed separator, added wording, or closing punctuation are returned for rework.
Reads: **10:36**
